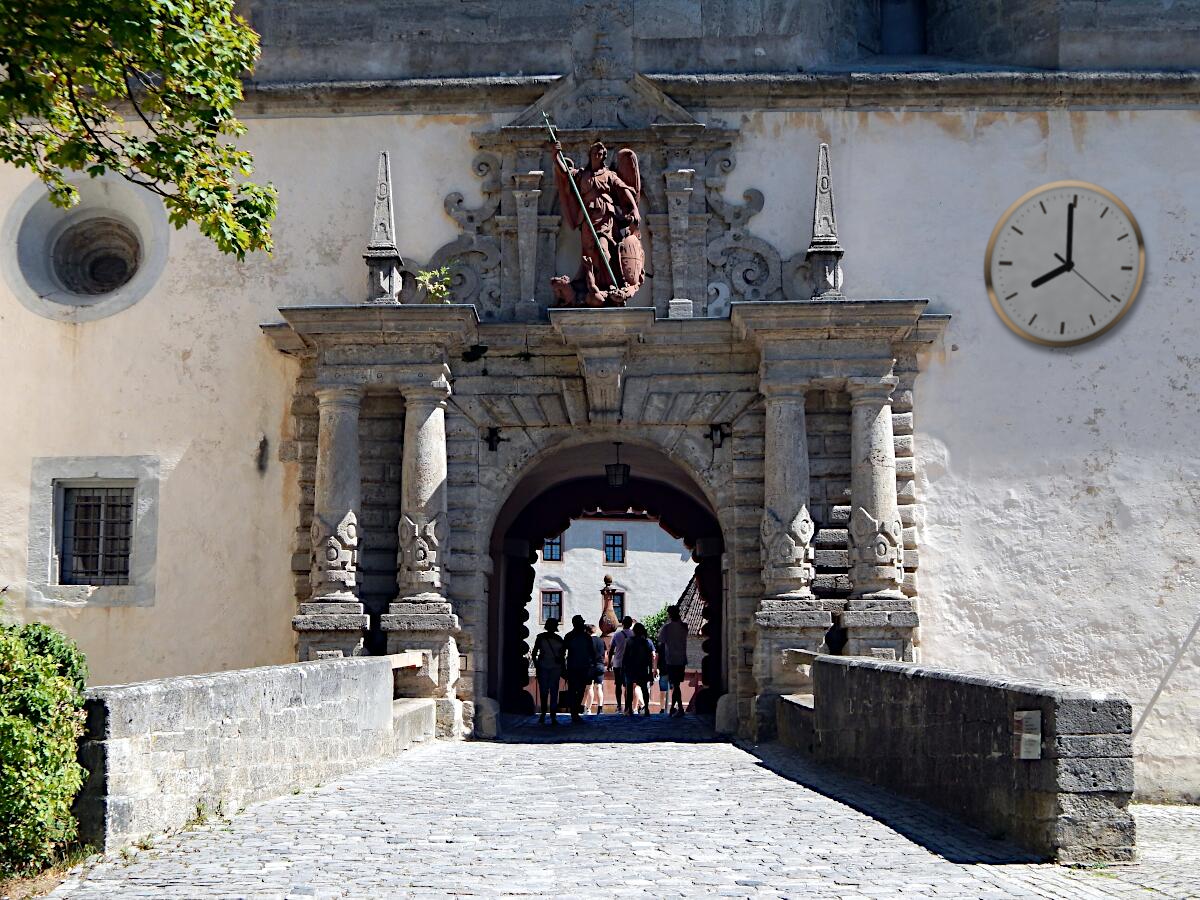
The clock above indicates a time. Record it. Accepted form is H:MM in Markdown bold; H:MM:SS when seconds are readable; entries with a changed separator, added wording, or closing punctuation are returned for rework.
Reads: **7:59:21**
